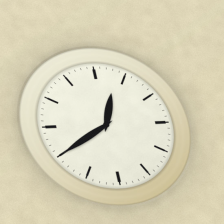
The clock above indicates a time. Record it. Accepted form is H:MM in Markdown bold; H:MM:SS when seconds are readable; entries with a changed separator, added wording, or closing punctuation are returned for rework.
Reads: **12:40**
